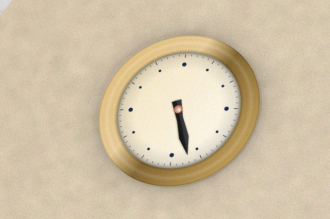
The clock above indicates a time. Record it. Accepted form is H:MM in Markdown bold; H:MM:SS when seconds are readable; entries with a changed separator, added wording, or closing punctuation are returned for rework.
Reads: **5:27**
